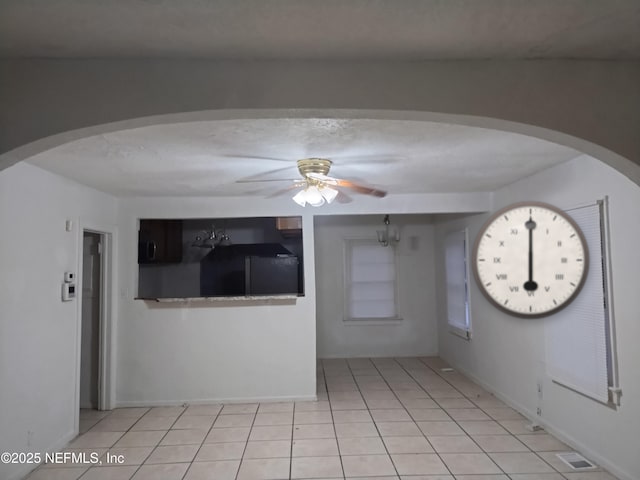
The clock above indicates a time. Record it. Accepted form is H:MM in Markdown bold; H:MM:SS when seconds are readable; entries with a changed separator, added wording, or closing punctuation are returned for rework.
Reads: **6:00**
